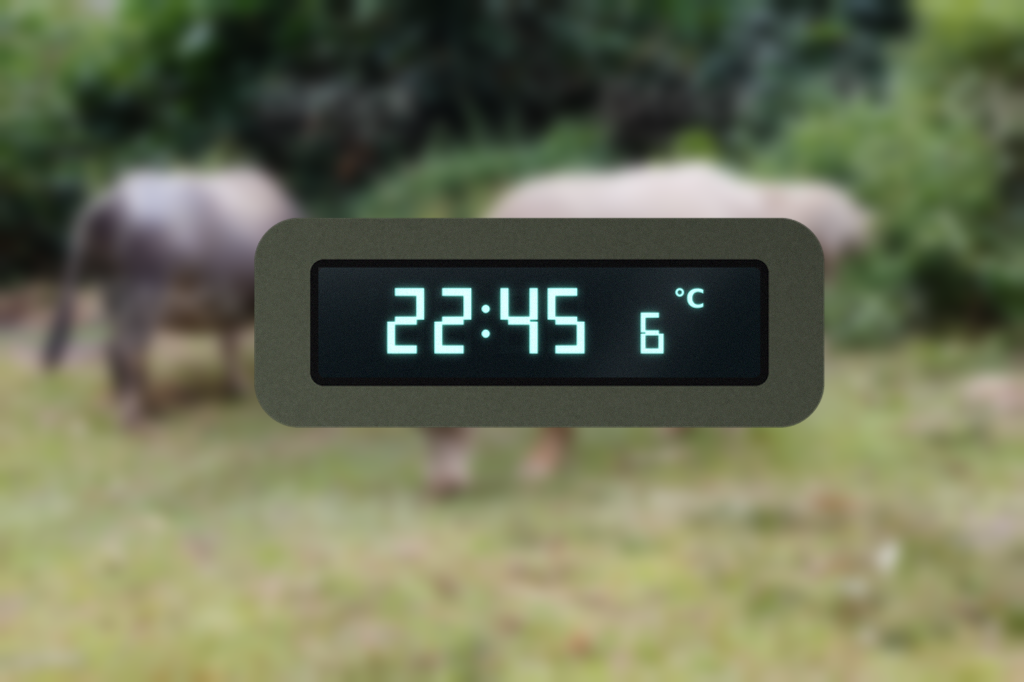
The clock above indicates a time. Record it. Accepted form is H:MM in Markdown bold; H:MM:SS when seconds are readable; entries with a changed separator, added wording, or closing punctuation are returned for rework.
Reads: **22:45**
